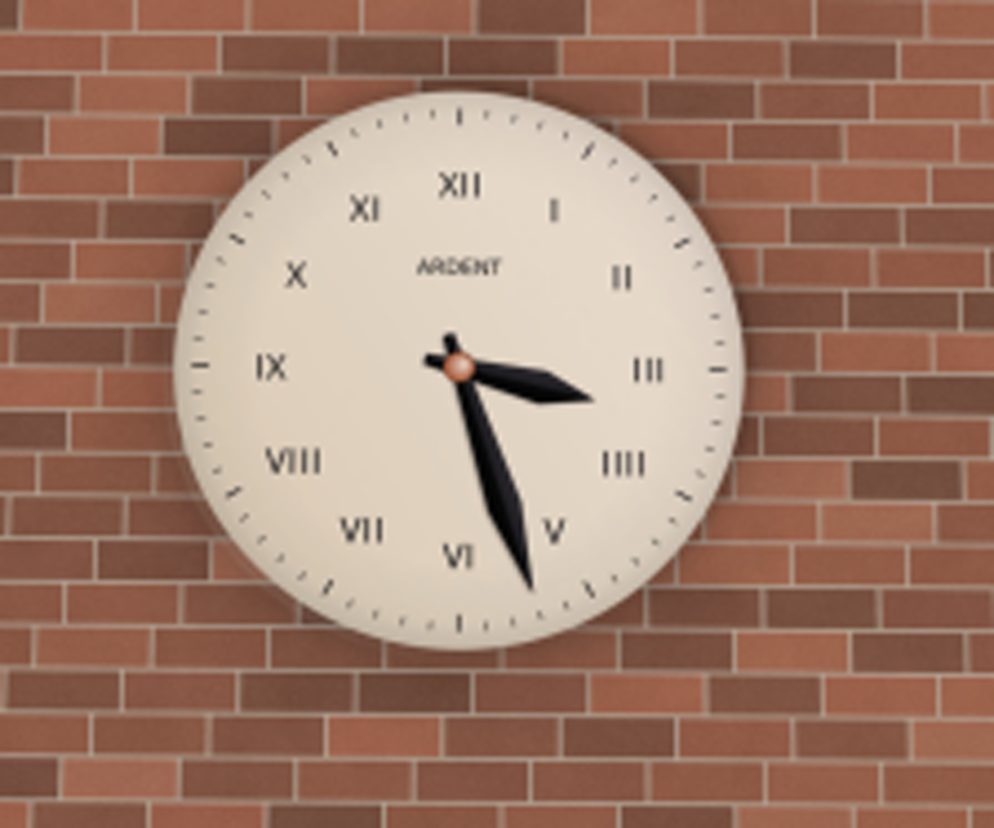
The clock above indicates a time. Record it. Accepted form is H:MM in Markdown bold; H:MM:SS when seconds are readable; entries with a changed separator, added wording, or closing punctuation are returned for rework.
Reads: **3:27**
